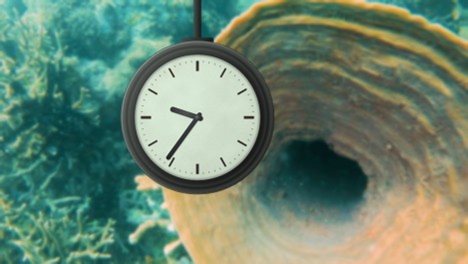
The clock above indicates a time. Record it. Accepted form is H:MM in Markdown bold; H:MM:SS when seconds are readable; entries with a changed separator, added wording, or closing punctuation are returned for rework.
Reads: **9:36**
